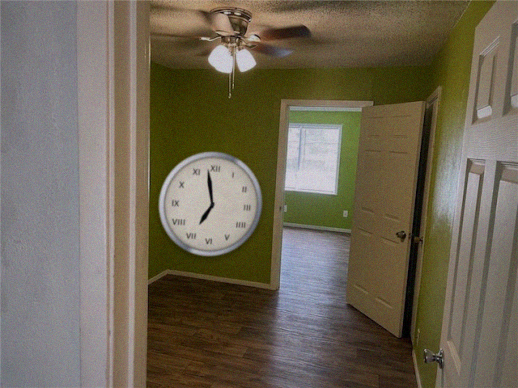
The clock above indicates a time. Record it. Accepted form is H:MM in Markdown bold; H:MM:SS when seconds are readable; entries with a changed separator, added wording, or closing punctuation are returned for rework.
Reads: **6:58**
